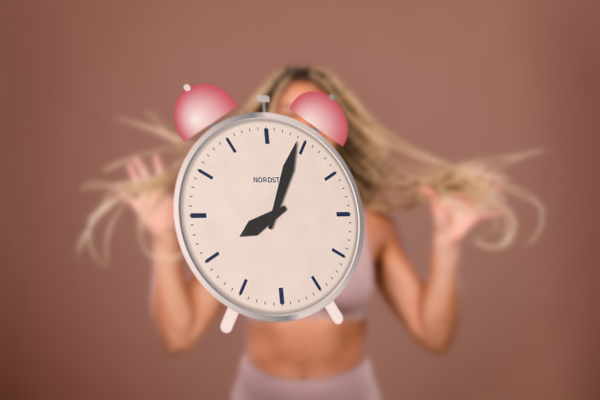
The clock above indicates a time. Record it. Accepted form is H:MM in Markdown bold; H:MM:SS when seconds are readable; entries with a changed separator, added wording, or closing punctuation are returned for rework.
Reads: **8:04**
